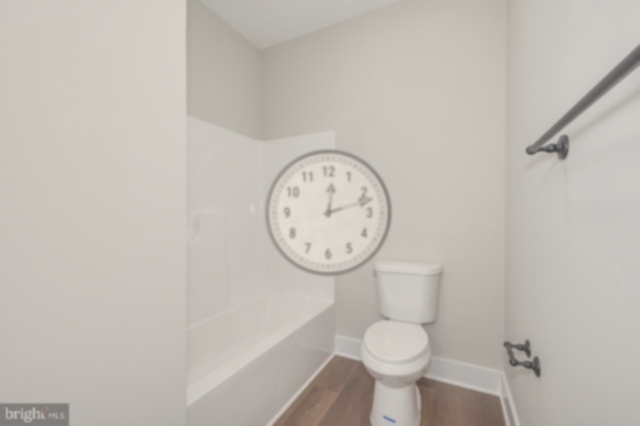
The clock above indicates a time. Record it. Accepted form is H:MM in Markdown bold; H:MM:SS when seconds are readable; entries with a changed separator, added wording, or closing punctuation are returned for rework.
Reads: **12:12**
